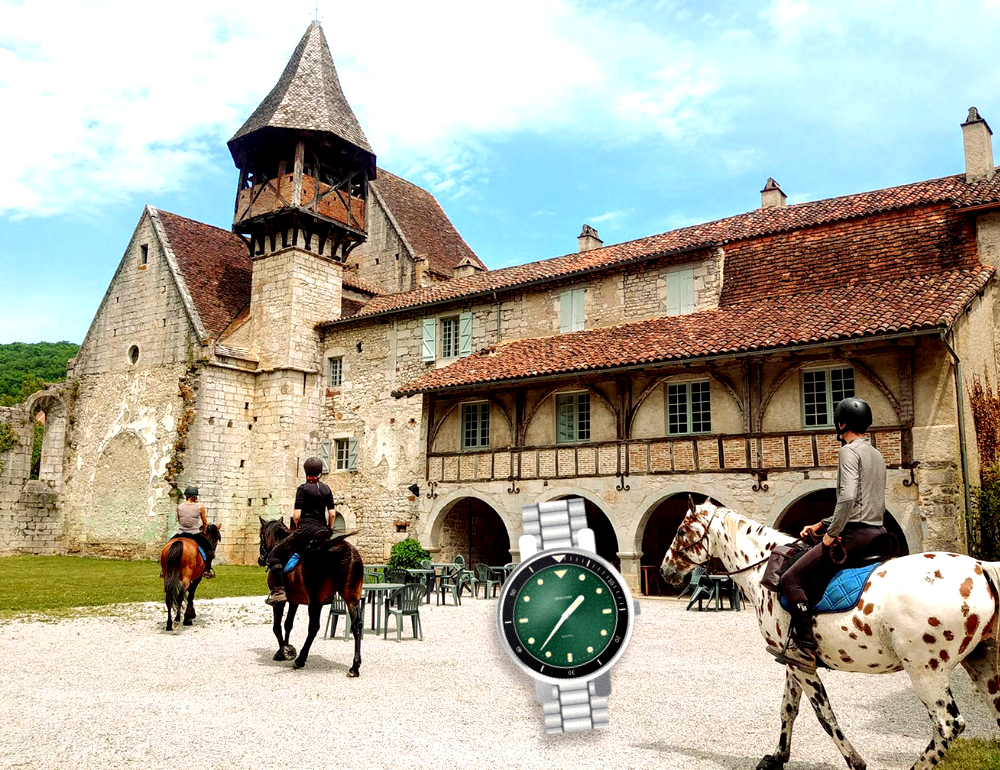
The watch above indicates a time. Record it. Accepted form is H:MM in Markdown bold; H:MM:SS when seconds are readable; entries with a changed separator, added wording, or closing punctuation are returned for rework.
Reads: **1:37**
